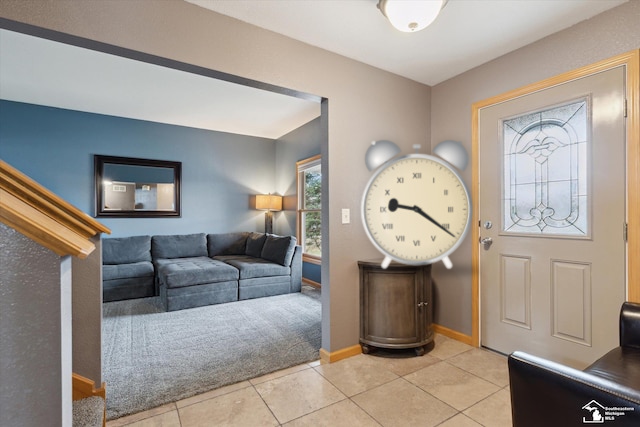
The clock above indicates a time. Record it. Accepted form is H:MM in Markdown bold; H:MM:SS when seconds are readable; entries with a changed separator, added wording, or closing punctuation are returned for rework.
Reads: **9:21**
